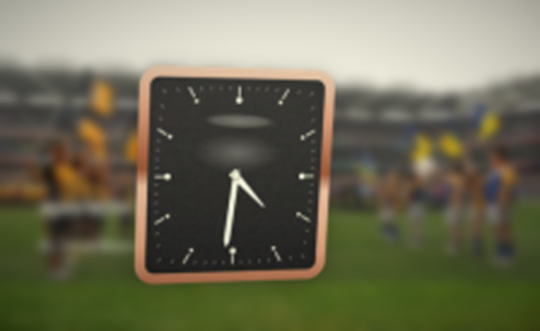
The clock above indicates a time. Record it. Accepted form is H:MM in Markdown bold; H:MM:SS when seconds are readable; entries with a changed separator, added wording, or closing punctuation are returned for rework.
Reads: **4:31**
